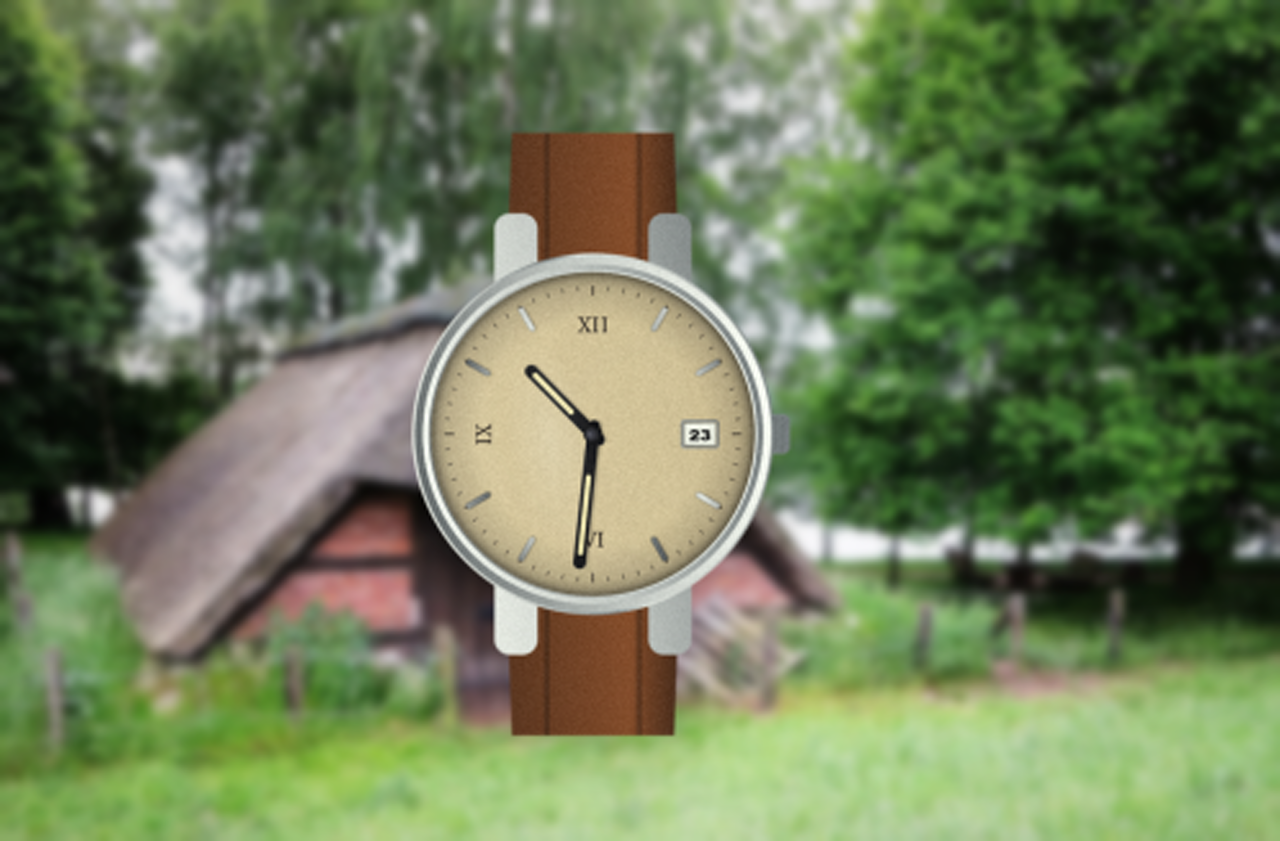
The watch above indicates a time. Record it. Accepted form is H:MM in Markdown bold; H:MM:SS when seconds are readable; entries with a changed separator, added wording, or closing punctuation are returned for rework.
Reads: **10:31**
